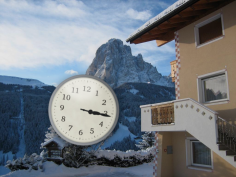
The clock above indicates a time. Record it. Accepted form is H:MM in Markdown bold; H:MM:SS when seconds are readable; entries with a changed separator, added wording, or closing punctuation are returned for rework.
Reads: **3:16**
